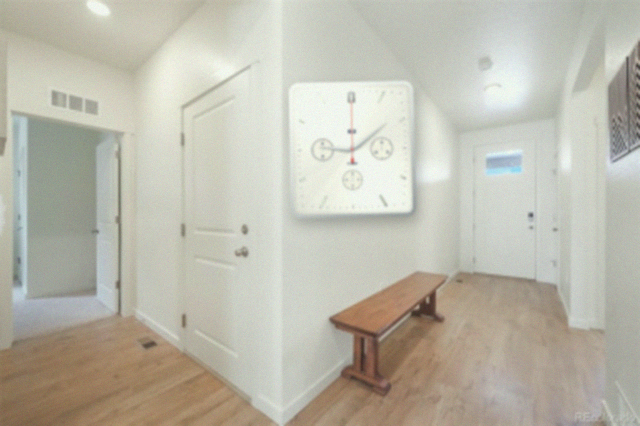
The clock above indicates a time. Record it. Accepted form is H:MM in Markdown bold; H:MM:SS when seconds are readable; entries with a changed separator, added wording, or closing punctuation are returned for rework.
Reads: **9:09**
